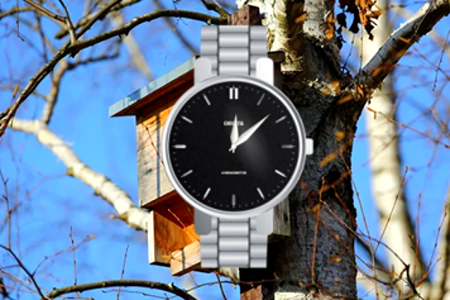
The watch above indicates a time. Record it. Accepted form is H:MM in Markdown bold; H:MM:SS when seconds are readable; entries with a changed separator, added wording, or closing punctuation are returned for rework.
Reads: **12:08**
